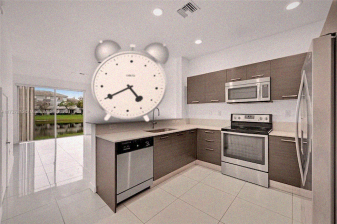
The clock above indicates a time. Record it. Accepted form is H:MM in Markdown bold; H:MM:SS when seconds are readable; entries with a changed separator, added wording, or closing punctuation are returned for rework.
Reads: **4:40**
